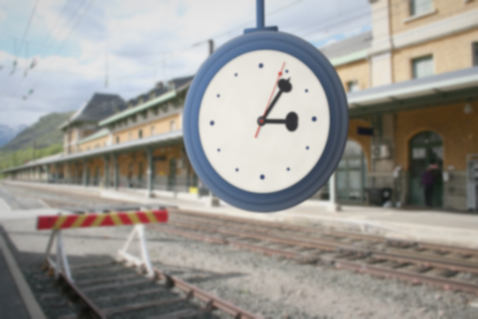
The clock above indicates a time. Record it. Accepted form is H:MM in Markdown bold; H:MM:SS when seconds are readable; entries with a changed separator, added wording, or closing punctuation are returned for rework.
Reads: **3:06:04**
